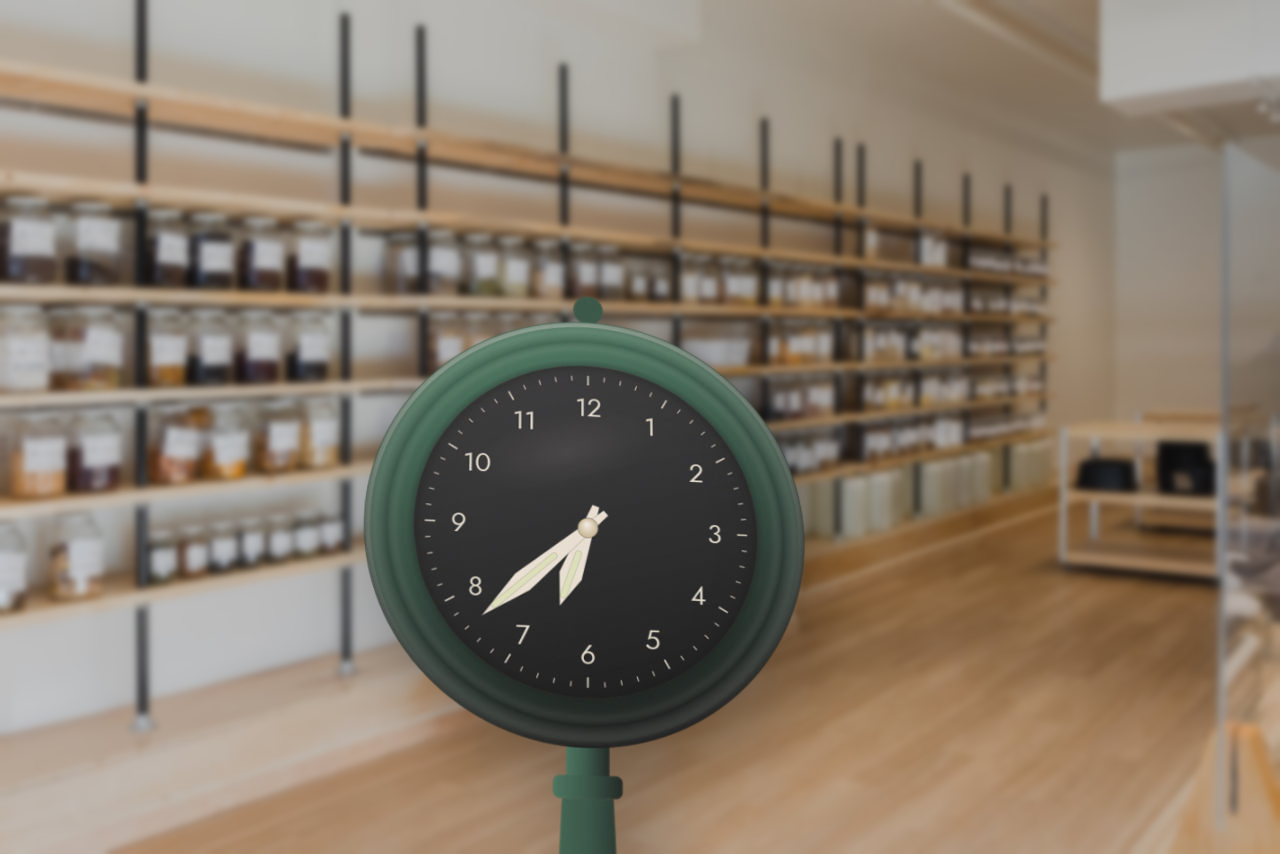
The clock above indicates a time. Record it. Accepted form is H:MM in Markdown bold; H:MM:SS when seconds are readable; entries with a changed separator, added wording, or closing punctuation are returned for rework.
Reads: **6:38**
